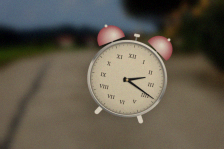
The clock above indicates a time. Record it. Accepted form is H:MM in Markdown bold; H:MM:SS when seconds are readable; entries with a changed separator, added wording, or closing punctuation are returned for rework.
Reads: **2:19**
